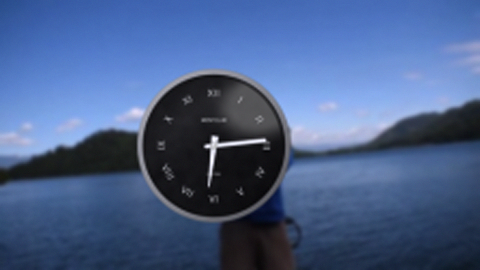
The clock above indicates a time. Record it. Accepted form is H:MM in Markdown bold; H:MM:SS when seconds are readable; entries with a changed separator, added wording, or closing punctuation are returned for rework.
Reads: **6:14**
